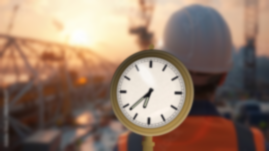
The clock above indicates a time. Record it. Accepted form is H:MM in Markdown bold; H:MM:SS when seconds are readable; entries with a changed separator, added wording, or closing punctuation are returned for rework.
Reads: **6:38**
